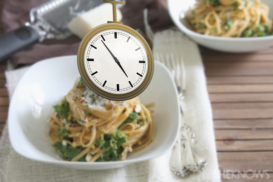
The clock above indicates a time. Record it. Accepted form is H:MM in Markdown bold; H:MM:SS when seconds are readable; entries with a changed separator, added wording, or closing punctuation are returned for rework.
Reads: **4:54**
